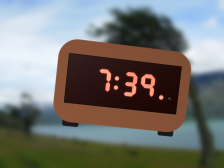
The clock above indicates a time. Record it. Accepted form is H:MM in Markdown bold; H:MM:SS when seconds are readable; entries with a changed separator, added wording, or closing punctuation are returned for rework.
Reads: **7:39**
